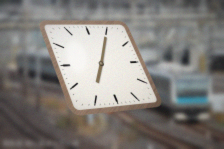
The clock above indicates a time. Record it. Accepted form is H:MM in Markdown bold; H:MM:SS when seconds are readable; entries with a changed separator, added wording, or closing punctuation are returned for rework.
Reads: **7:05**
